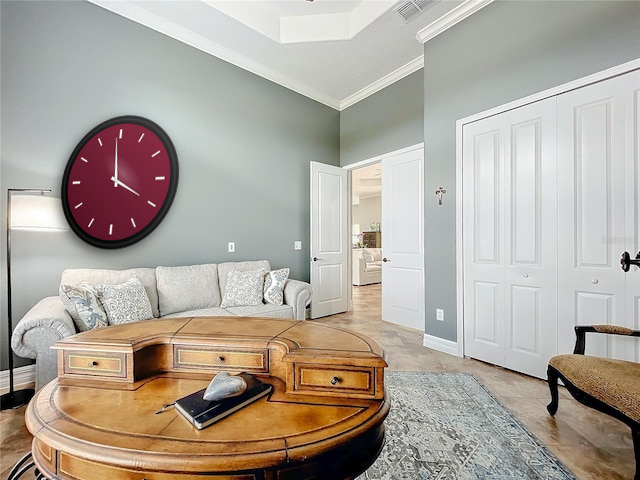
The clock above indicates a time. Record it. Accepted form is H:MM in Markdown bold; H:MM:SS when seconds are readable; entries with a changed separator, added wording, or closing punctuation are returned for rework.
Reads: **3:59**
